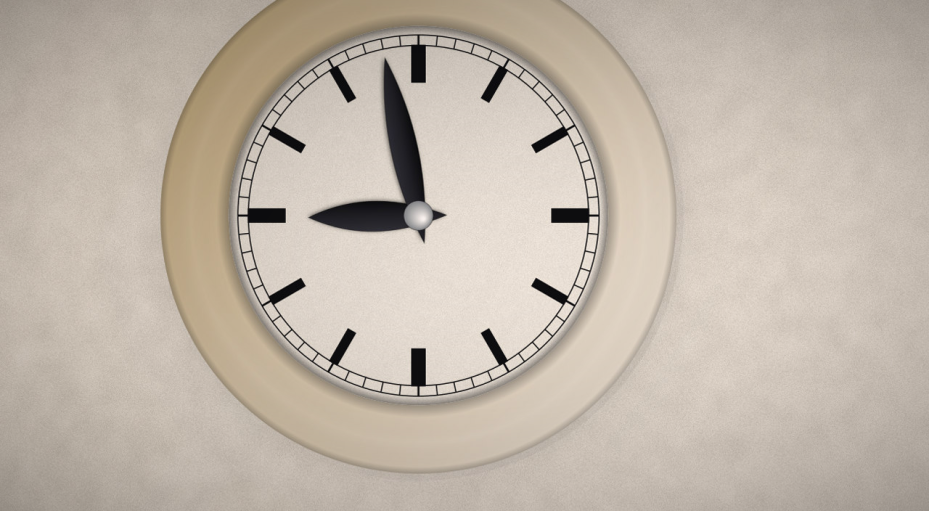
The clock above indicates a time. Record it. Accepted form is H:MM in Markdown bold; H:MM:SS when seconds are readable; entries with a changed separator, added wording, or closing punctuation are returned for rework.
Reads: **8:58**
